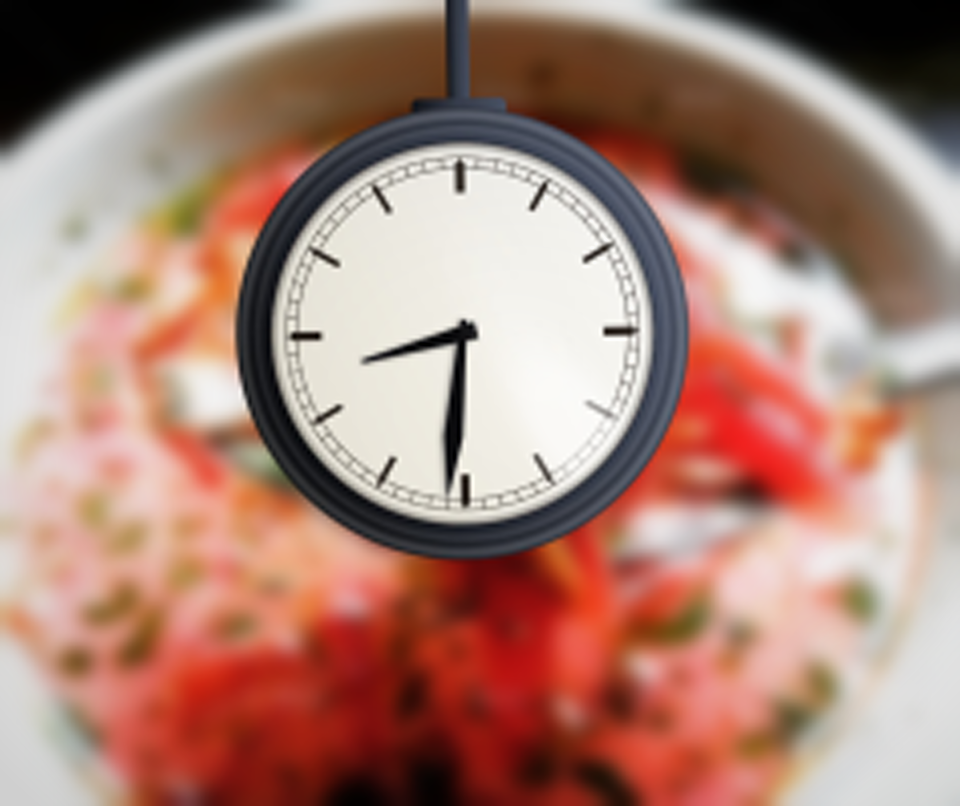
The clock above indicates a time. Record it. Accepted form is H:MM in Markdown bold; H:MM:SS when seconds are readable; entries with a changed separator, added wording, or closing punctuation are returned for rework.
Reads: **8:31**
